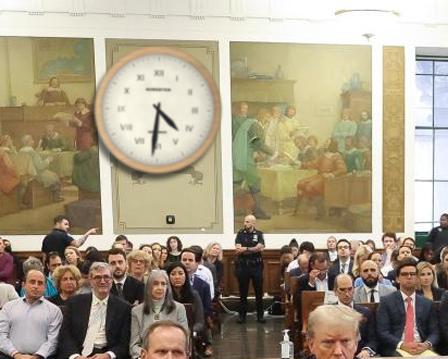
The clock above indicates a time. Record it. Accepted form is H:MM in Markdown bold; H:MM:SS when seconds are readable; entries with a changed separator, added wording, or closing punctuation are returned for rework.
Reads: **4:31**
